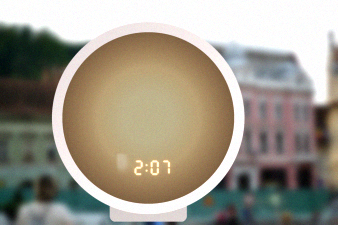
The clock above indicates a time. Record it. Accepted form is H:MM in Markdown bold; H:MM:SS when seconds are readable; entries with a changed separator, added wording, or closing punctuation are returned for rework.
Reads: **2:07**
